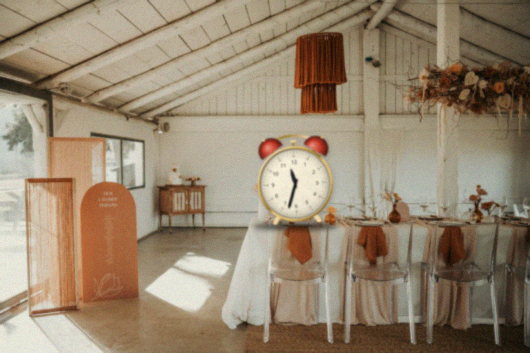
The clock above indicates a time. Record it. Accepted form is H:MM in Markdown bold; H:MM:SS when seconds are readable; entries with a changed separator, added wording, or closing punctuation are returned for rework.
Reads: **11:33**
